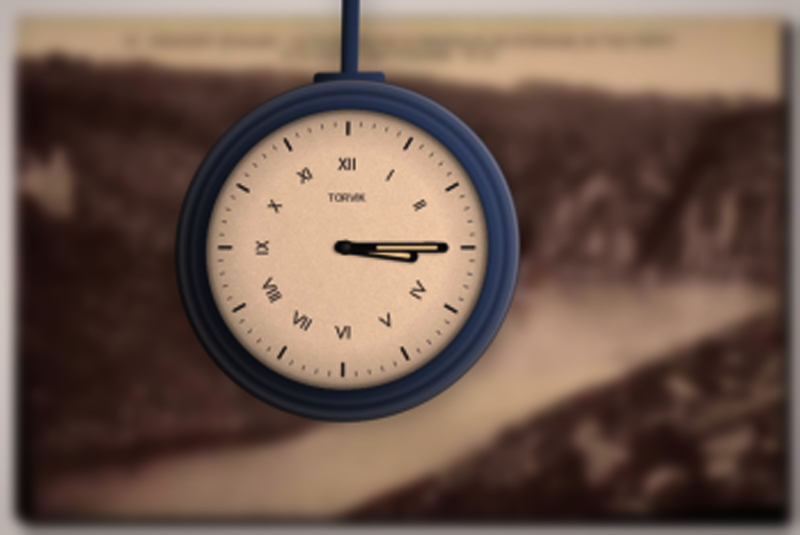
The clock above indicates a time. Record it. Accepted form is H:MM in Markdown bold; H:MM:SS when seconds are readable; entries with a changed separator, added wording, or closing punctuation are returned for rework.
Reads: **3:15**
